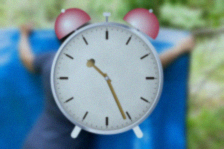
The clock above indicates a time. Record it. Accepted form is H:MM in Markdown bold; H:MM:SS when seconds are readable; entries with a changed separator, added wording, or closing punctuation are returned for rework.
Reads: **10:26**
